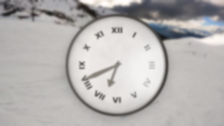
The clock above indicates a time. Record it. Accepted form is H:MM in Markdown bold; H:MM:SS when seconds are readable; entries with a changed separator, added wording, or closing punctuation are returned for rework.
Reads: **6:41**
